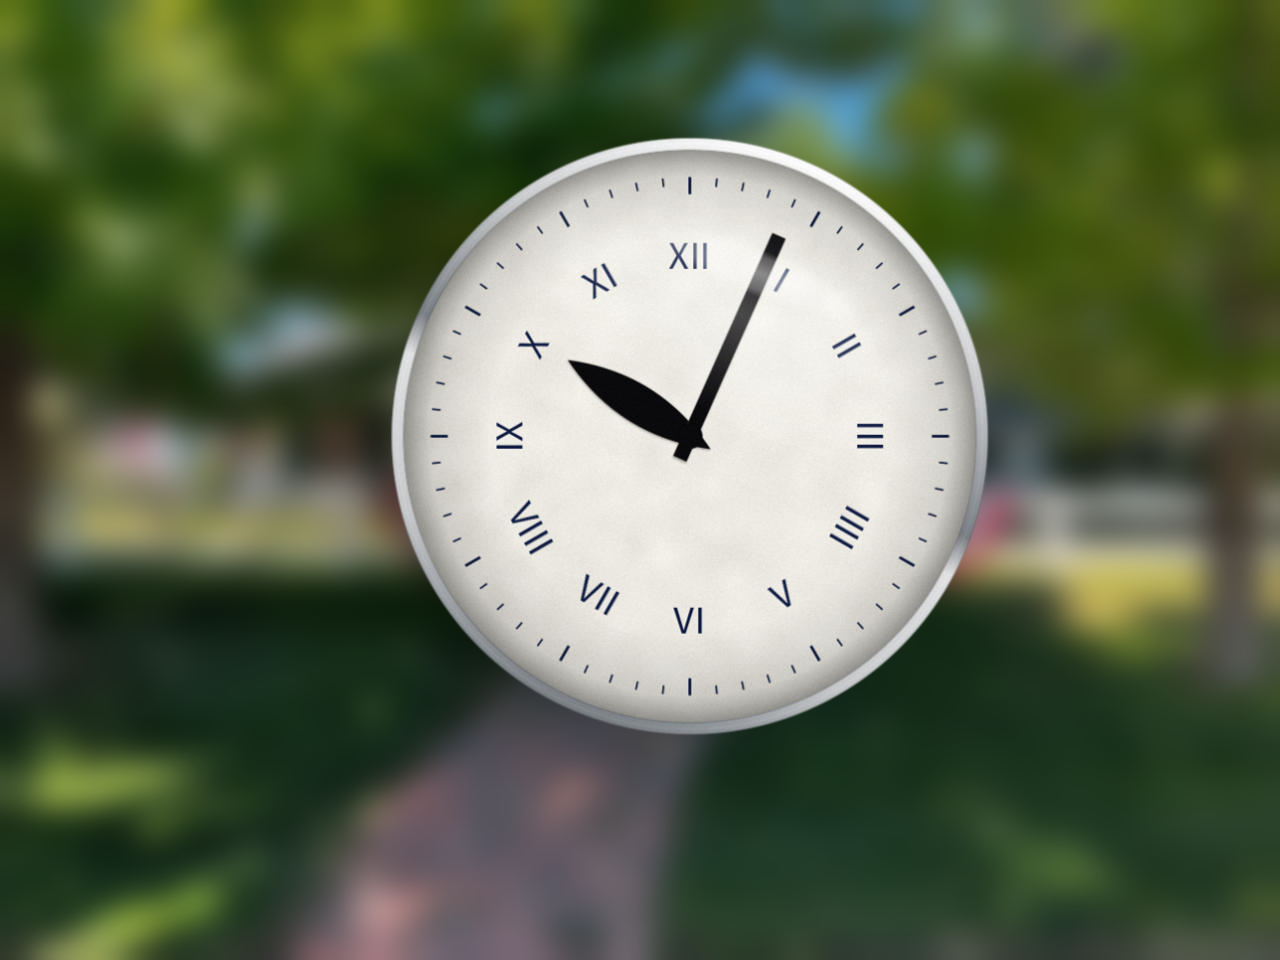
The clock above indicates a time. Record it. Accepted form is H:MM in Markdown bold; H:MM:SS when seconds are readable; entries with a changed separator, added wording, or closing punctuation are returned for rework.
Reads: **10:04**
